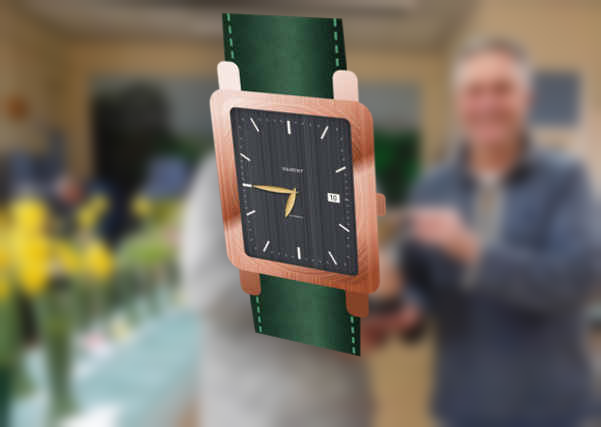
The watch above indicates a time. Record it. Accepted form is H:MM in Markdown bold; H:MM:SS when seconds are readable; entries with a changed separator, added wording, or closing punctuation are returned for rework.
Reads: **6:45**
